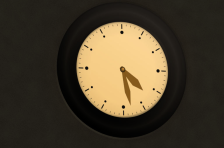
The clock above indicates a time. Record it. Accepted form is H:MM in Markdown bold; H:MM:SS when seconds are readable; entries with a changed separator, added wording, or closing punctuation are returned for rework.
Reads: **4:28**
